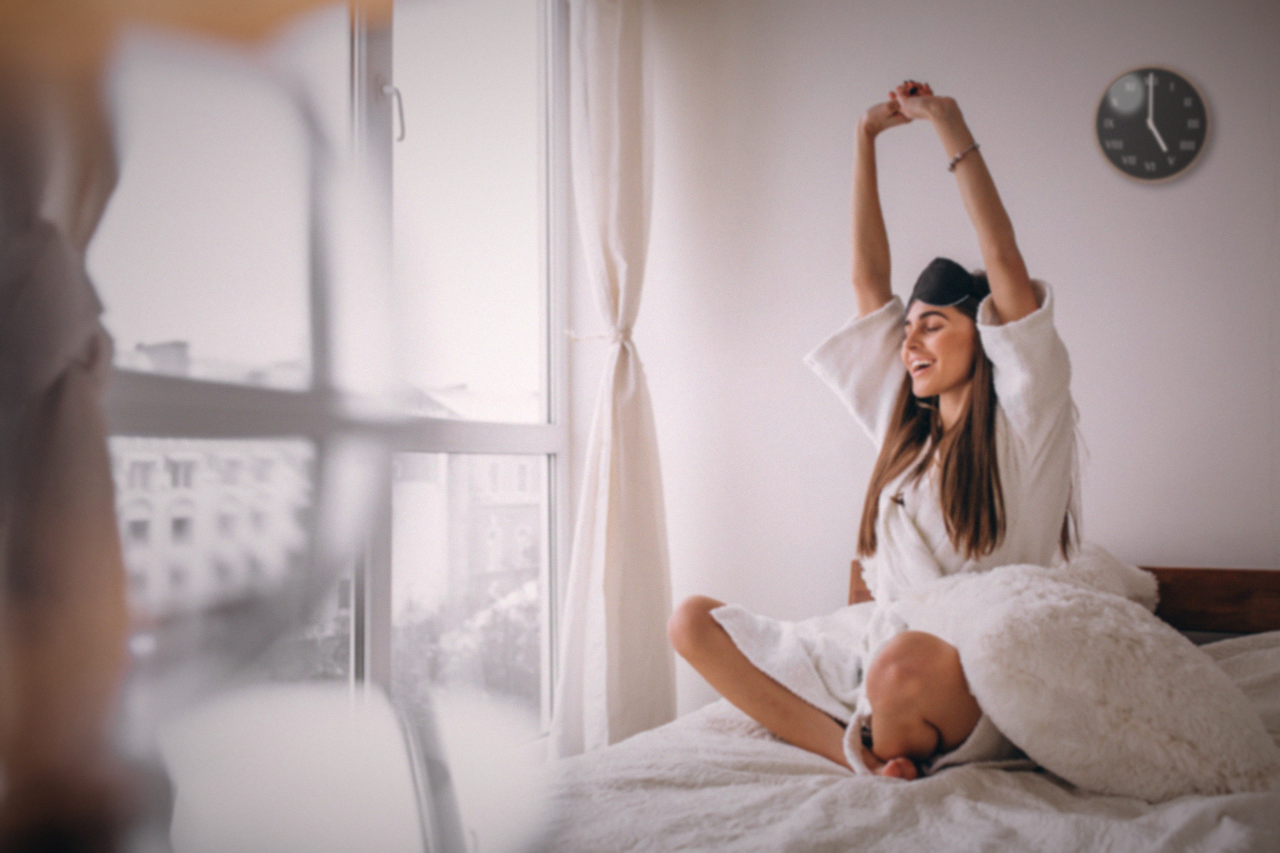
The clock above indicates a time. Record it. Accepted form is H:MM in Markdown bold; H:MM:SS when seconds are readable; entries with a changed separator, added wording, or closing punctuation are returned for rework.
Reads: **5:00**
